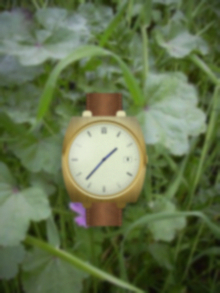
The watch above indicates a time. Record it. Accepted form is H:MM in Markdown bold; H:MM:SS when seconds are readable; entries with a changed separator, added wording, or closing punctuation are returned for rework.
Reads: **1:37**
